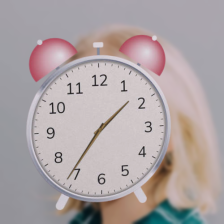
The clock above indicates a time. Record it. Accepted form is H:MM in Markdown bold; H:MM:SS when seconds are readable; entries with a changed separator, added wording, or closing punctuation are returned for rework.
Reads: **1:36**
